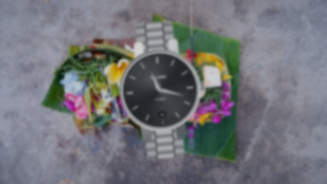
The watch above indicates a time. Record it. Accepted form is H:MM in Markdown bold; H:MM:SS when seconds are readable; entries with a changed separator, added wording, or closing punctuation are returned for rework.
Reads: **11:18**
